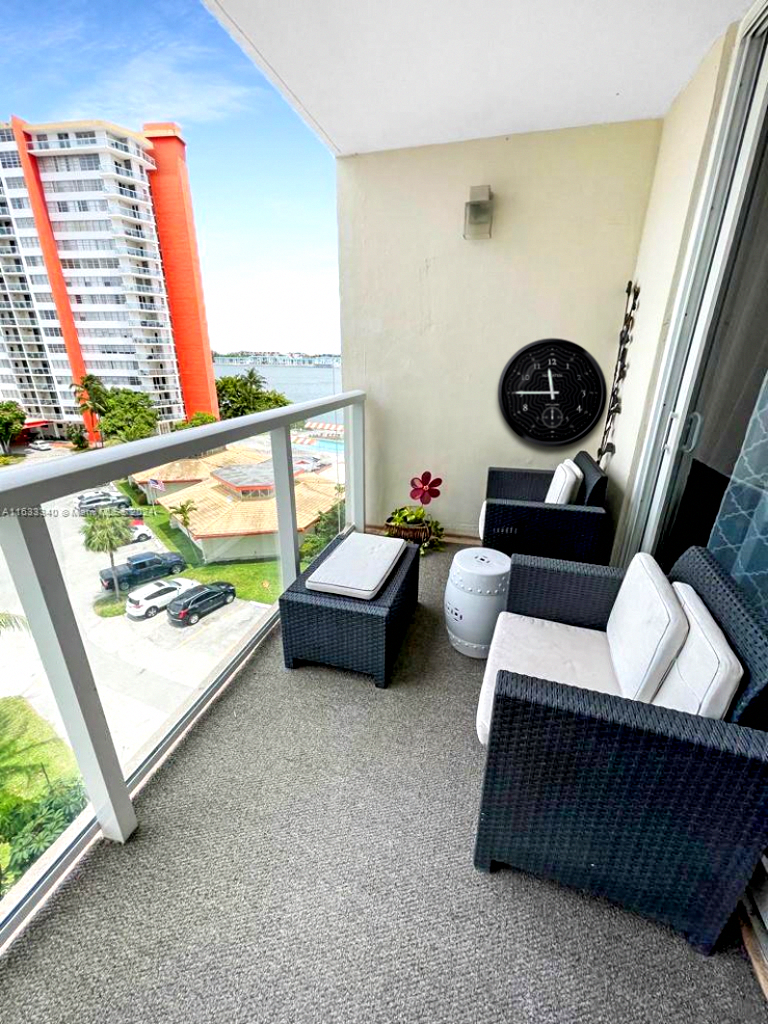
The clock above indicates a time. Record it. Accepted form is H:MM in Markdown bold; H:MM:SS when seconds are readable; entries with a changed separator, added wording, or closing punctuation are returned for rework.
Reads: **11:45**
